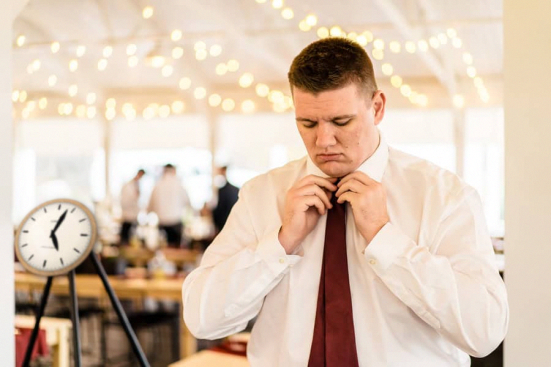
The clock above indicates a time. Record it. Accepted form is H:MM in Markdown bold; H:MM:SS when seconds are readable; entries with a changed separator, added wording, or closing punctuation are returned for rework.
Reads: **5:03**
